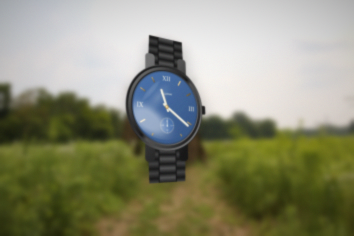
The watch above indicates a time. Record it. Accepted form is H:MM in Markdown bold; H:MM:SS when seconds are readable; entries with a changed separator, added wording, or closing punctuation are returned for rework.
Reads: **11:21**
